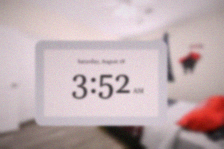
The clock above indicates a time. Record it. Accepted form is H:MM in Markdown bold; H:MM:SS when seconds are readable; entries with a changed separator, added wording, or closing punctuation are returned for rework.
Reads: **3:52**
